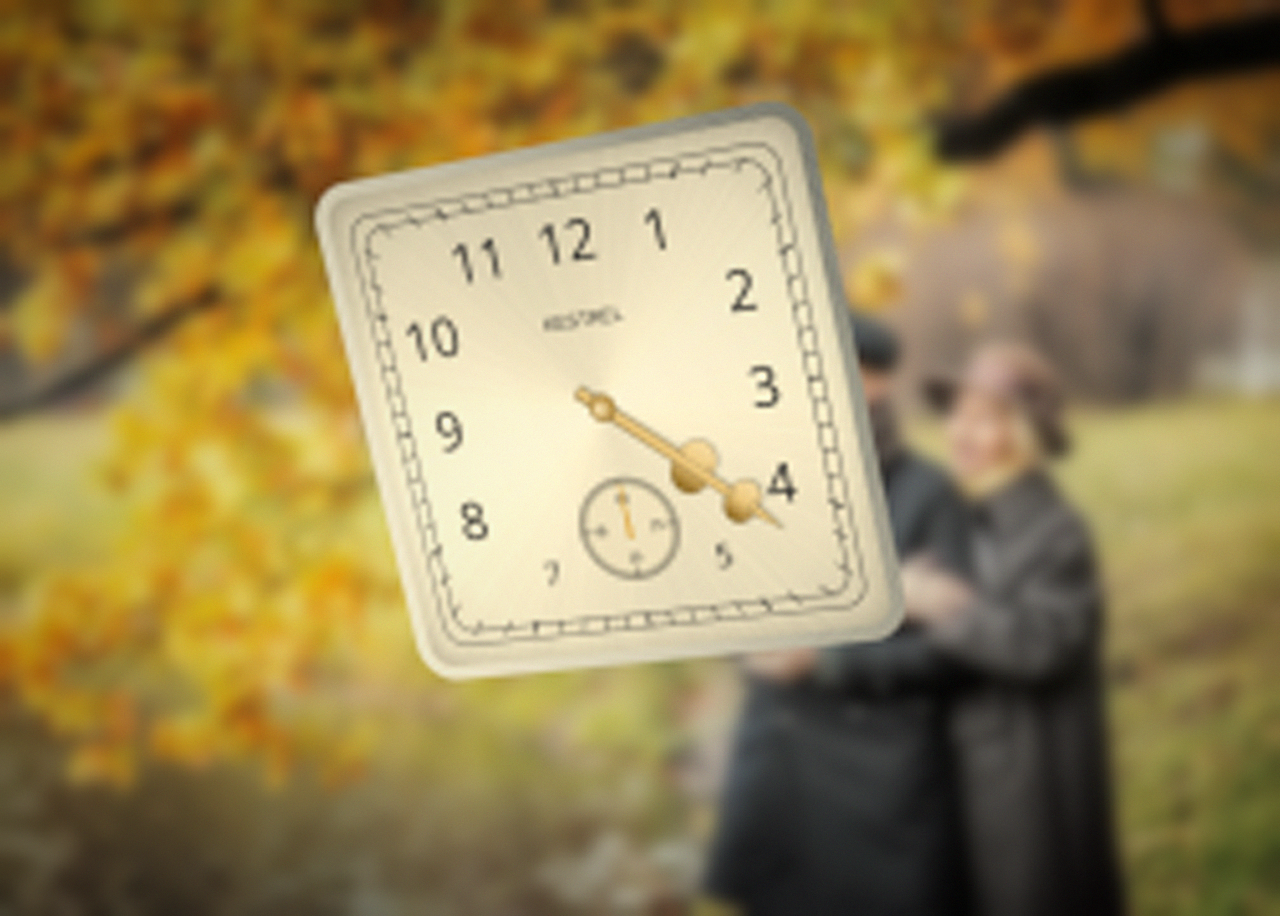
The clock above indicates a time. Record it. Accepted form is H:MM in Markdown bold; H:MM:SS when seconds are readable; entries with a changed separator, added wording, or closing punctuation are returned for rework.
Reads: **4:22**
